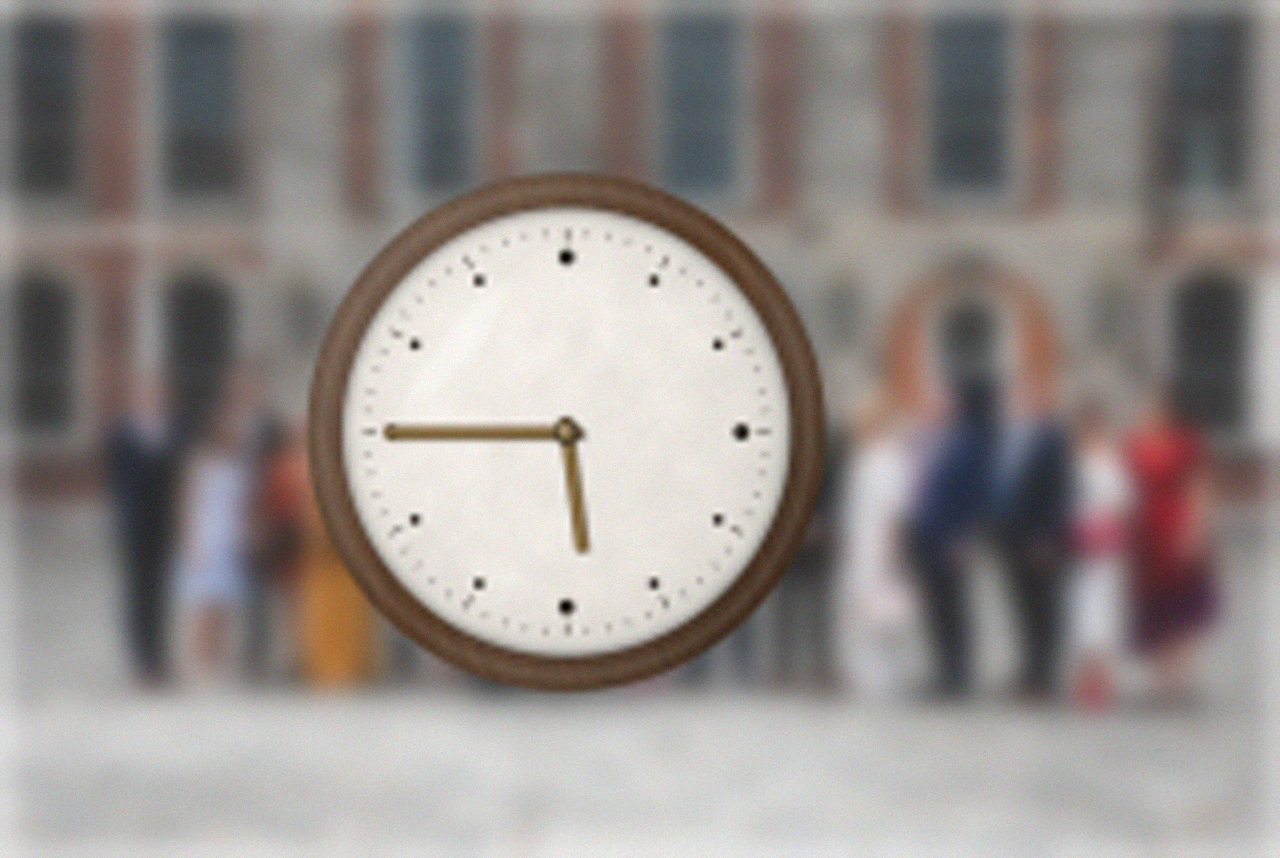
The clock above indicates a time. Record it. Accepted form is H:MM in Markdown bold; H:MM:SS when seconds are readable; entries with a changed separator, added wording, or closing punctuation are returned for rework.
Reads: **5:45**
